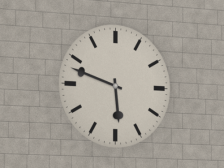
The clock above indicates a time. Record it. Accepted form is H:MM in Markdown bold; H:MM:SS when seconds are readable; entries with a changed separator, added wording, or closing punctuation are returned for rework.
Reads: **5:48**
